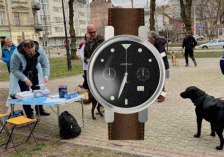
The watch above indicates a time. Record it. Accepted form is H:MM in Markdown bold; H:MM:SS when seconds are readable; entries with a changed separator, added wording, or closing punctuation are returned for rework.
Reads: **6:33**
